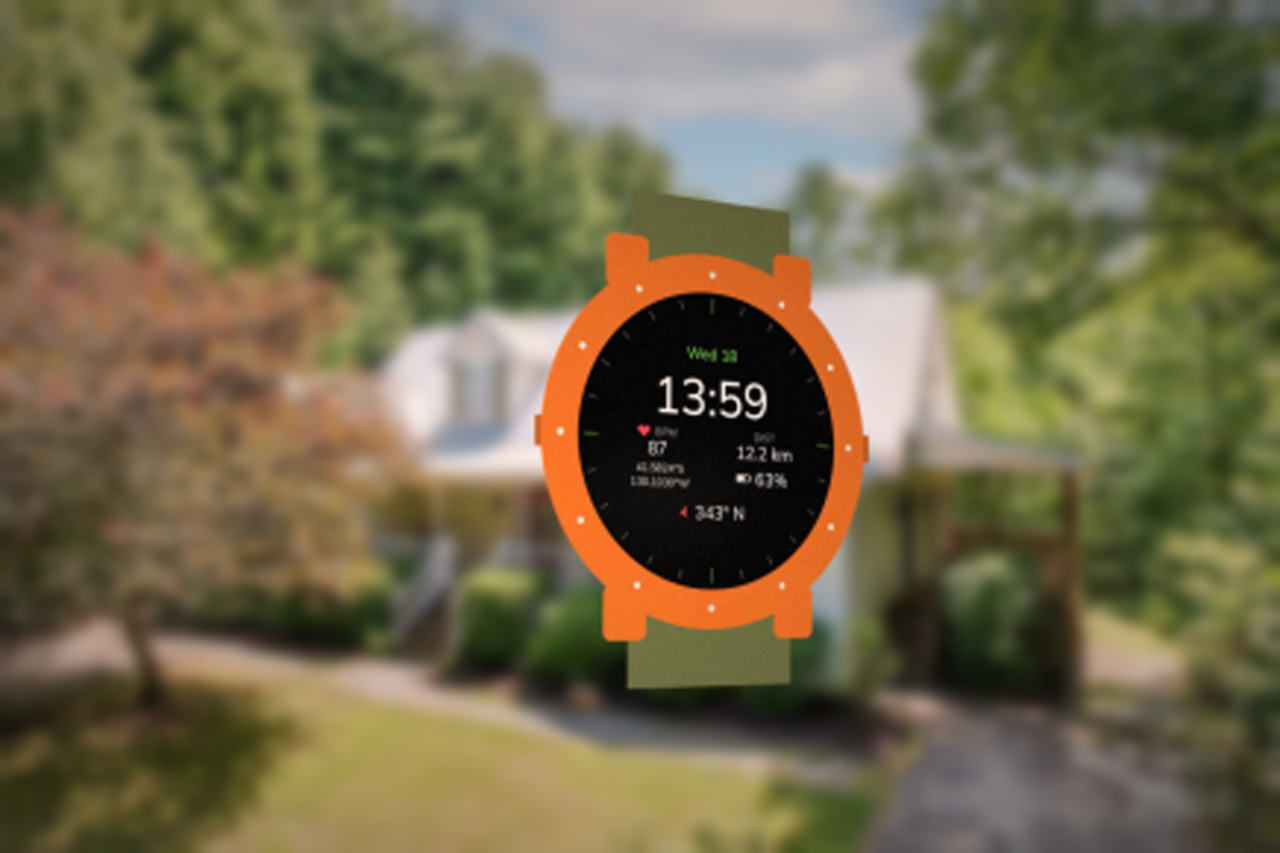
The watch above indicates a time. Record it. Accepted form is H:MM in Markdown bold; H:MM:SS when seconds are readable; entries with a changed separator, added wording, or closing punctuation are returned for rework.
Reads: **13:59**
